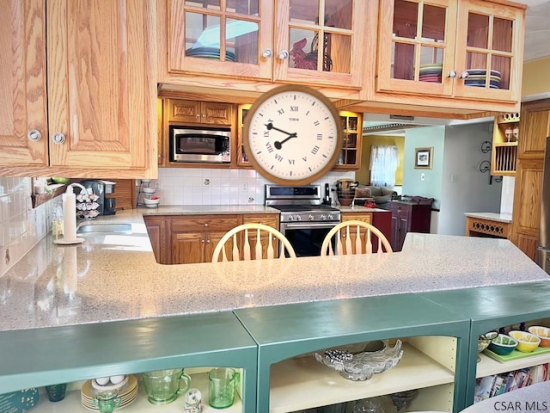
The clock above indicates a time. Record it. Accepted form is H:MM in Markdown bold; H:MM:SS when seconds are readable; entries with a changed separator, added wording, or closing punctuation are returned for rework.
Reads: **7:48**
